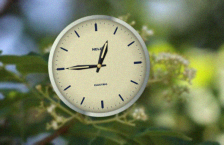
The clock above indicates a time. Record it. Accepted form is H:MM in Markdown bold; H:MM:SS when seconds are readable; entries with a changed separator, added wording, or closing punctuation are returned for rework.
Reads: **12:45**
